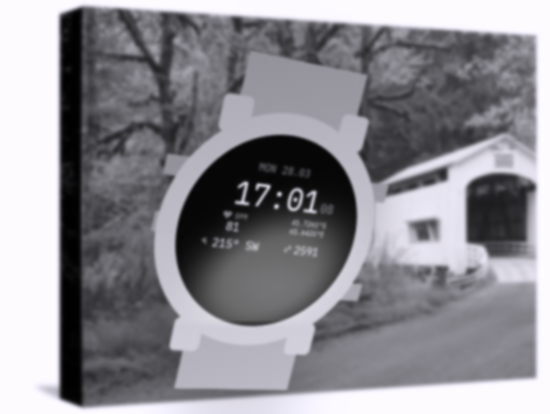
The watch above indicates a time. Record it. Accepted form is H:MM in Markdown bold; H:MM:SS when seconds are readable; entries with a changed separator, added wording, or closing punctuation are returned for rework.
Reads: **17:01**
